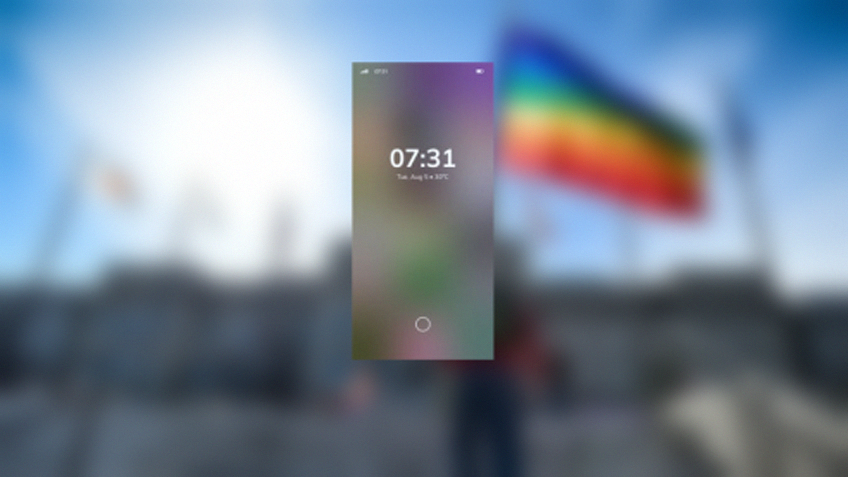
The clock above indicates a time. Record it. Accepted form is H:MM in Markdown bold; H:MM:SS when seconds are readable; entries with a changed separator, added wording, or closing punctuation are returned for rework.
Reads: **7:31**
